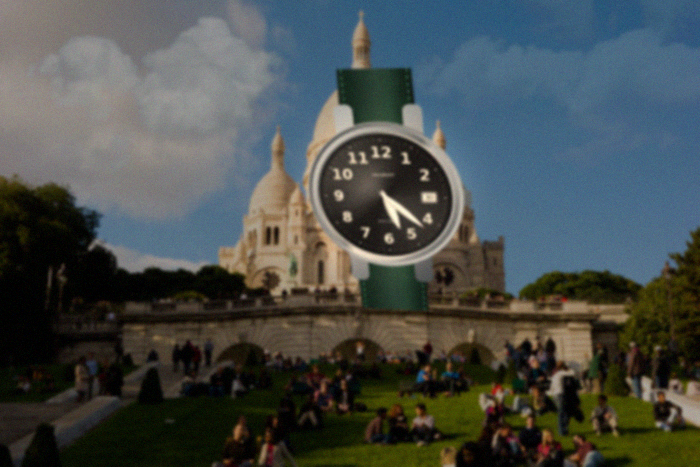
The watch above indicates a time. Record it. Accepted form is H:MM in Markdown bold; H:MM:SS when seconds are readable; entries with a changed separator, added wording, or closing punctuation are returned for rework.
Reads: **5:22**
